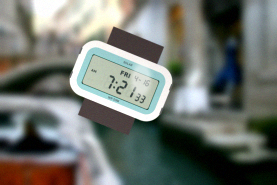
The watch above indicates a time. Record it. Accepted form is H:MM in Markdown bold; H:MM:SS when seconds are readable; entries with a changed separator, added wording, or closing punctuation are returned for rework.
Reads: **7:21:33**
